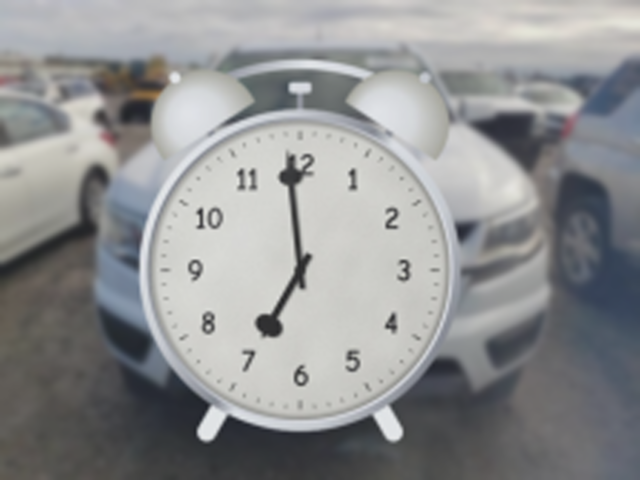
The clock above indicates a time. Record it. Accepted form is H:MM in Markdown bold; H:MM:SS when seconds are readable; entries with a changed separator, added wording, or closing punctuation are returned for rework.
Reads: **6:59**
